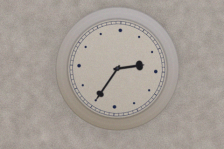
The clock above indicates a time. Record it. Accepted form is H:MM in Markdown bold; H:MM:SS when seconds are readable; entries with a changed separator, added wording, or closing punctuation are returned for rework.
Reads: **2:35**
